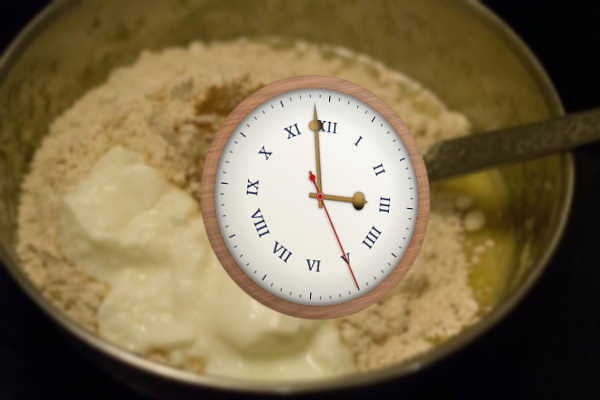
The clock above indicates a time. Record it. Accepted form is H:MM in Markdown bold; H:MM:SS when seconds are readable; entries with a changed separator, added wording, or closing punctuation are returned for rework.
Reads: **2:58:25**
